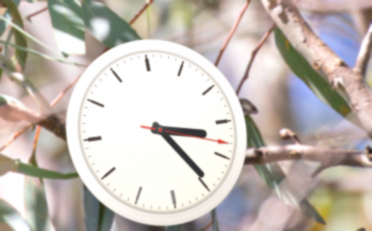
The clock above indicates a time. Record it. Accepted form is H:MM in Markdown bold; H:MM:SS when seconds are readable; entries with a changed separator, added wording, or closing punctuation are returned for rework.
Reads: **3:24:18**
